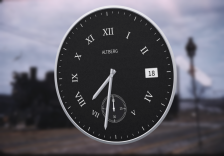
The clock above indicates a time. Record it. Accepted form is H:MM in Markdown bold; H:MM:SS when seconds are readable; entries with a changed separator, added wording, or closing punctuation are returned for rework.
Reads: **7:32**
